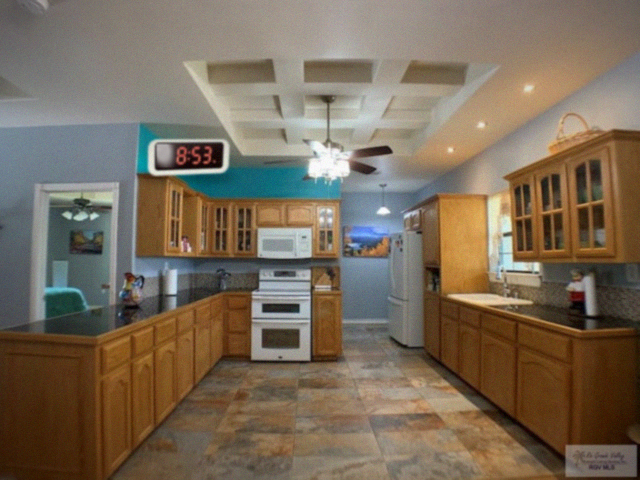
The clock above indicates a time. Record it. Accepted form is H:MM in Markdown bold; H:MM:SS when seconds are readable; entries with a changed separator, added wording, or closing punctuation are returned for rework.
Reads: **8:53**
